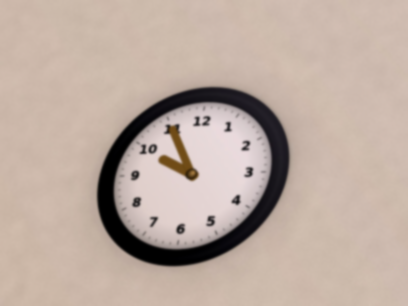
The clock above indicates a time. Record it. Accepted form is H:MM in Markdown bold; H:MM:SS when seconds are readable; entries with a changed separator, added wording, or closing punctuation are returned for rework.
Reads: **9:55**
